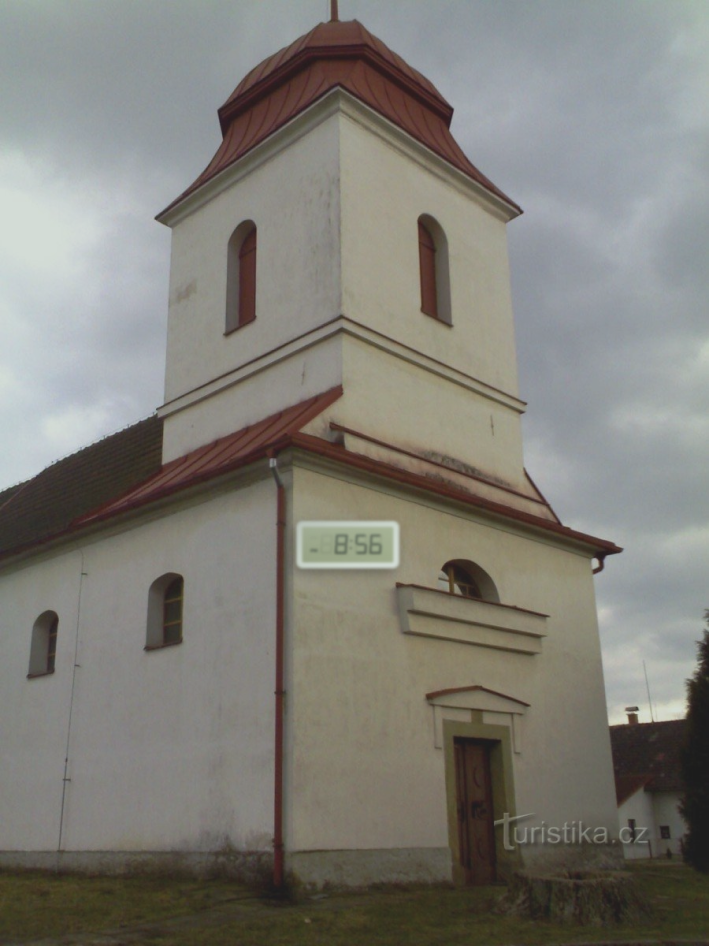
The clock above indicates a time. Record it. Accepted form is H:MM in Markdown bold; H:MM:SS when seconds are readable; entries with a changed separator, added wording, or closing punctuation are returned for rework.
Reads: **8:56**
